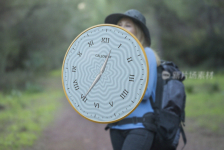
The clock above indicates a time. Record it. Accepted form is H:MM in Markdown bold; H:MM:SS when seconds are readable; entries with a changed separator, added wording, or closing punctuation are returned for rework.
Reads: **12:35**
